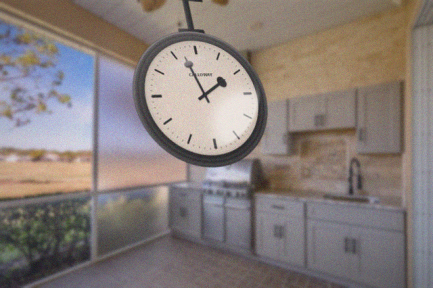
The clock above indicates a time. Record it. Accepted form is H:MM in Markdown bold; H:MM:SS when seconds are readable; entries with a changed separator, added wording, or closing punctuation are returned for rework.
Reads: **1:57**
